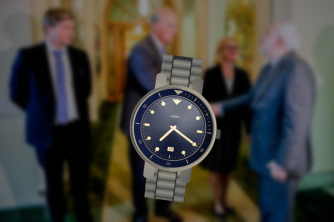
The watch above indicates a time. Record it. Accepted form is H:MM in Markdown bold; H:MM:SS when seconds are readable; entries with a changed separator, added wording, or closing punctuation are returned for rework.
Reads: **7:20**
